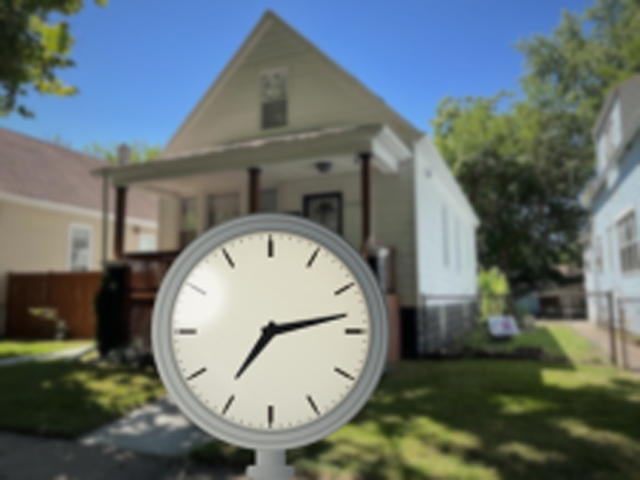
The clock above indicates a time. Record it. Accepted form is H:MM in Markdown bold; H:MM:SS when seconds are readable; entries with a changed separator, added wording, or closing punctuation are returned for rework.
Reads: **7:13**
